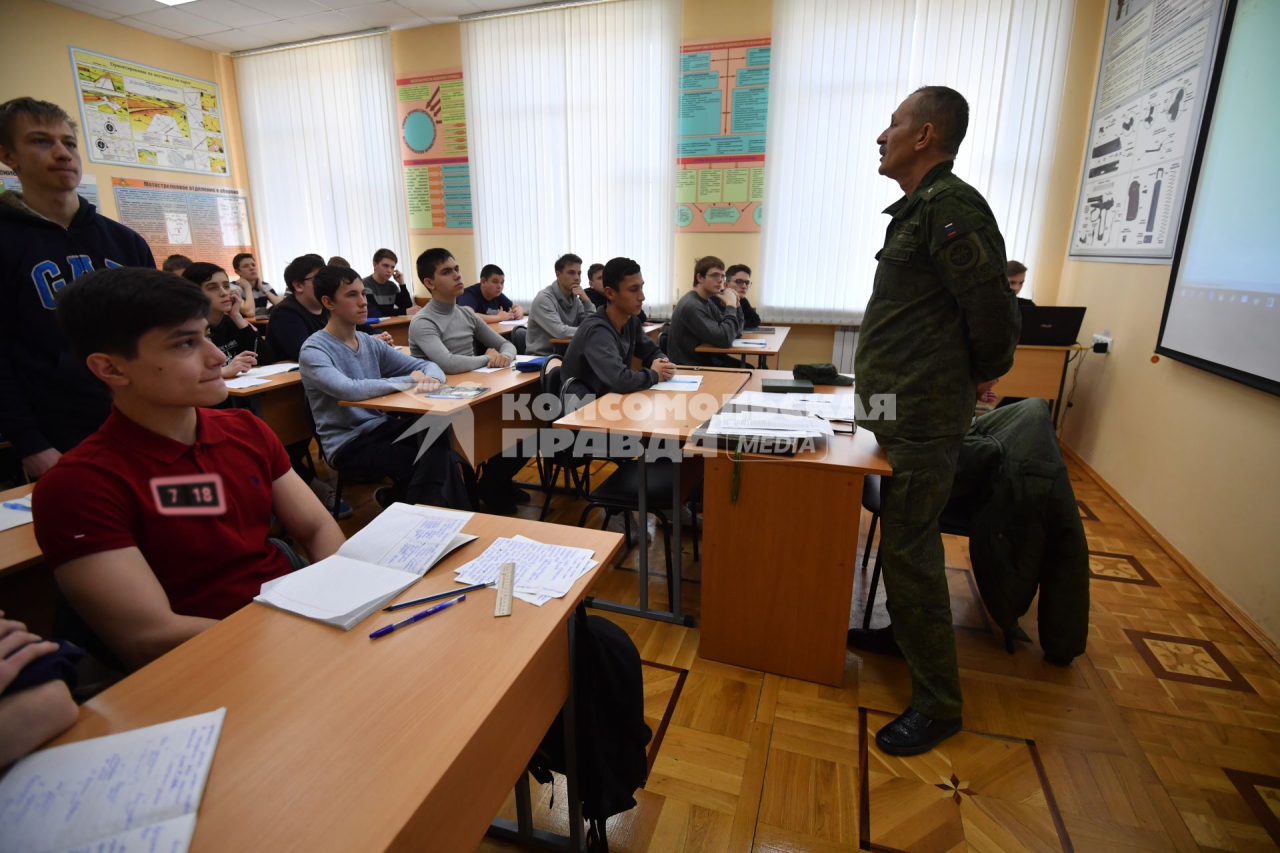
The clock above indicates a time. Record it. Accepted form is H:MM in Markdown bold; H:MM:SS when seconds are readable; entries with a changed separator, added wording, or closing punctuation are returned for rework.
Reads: **7:18**
